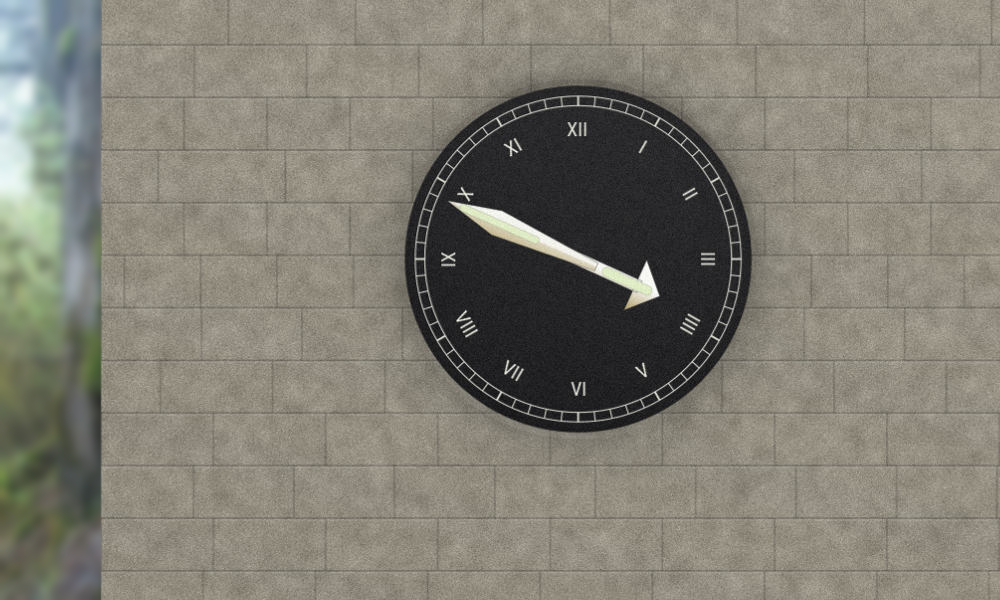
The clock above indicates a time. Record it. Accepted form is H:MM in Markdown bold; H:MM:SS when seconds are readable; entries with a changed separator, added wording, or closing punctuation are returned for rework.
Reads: **3:49**
